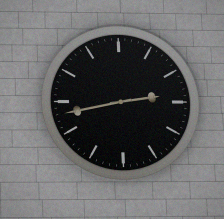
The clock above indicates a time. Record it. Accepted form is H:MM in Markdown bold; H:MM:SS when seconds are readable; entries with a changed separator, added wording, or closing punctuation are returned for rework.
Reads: **2:43**
